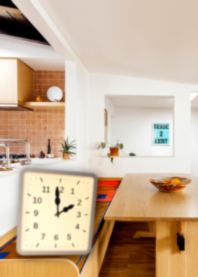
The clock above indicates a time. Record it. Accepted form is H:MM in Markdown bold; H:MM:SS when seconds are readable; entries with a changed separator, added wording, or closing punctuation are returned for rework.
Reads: **1:59**
